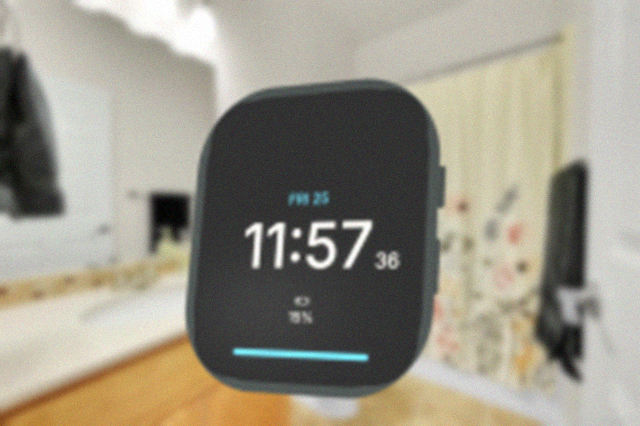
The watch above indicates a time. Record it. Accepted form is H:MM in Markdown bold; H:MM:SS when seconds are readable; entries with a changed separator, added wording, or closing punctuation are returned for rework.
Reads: **11:57**
